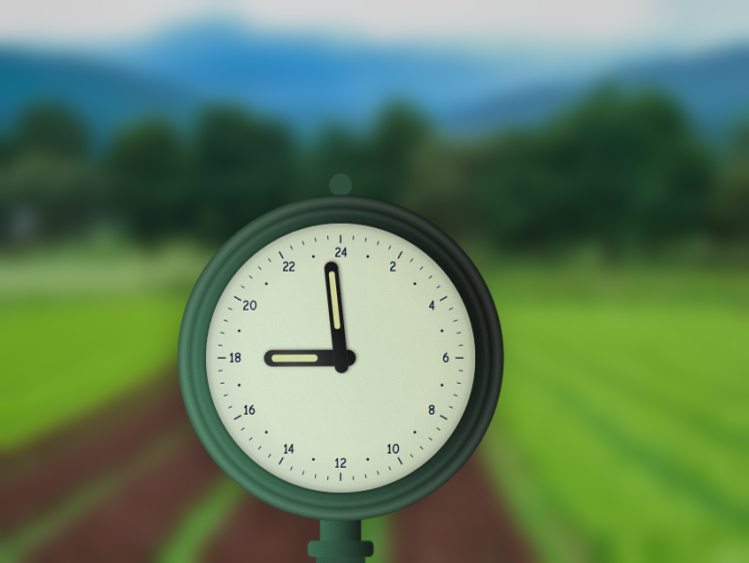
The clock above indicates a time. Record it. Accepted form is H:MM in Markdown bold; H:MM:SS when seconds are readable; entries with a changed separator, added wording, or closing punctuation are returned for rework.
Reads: **17:59**
